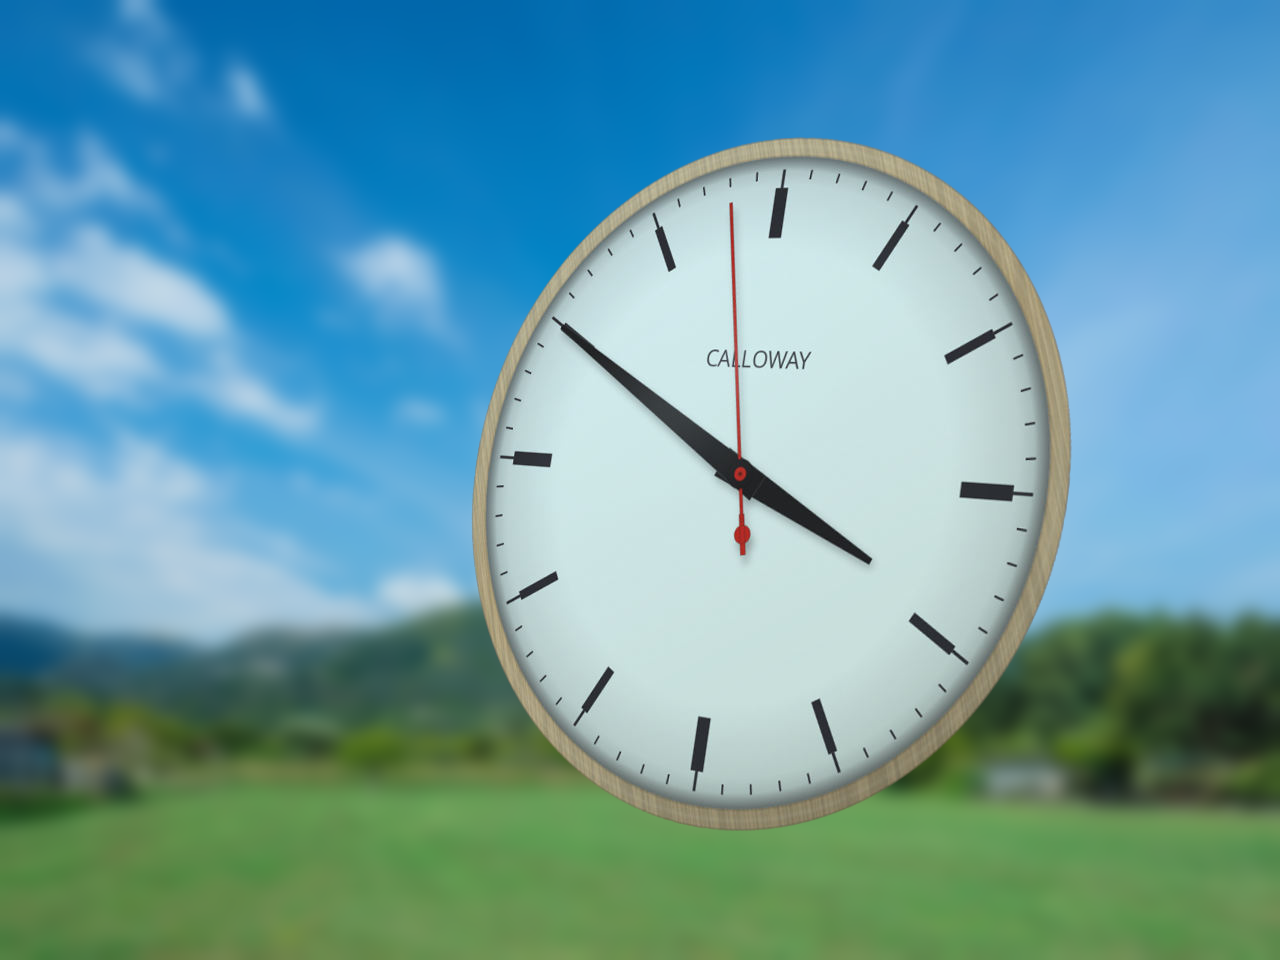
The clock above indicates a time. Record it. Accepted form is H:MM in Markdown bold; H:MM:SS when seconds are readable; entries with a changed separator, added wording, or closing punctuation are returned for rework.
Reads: **3:49:58**
